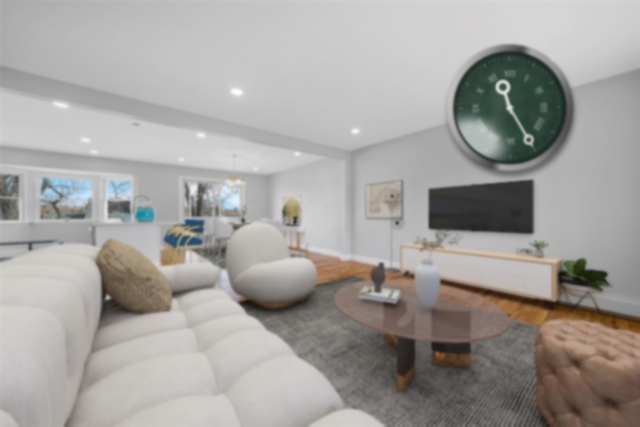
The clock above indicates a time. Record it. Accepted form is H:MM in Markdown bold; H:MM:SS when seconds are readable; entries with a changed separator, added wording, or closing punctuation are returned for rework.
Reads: **11:25**
